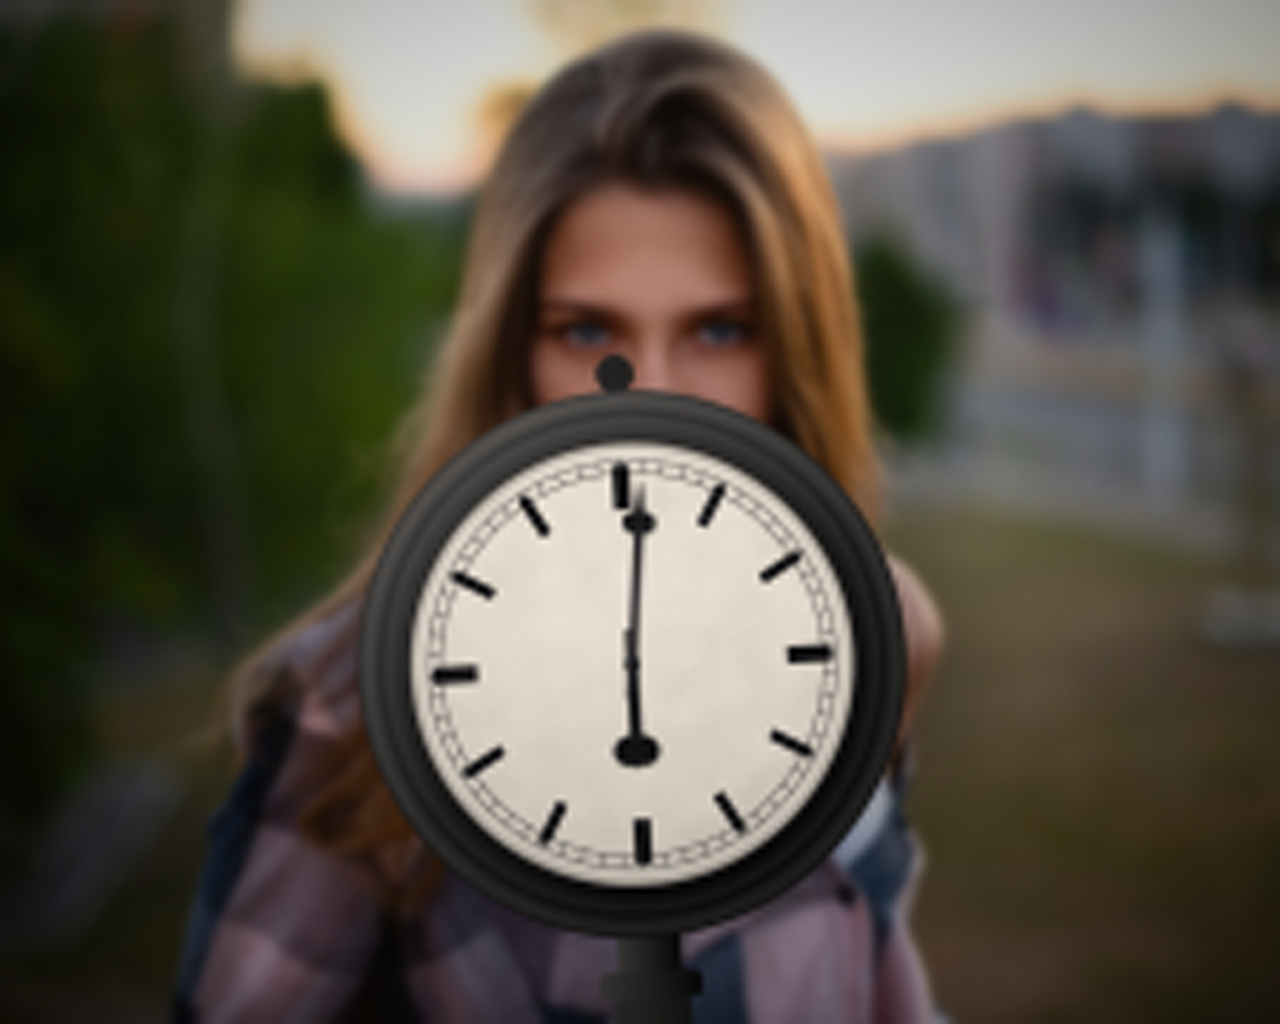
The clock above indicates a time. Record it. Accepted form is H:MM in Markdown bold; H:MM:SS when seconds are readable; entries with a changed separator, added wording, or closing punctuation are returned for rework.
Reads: **6:01**
